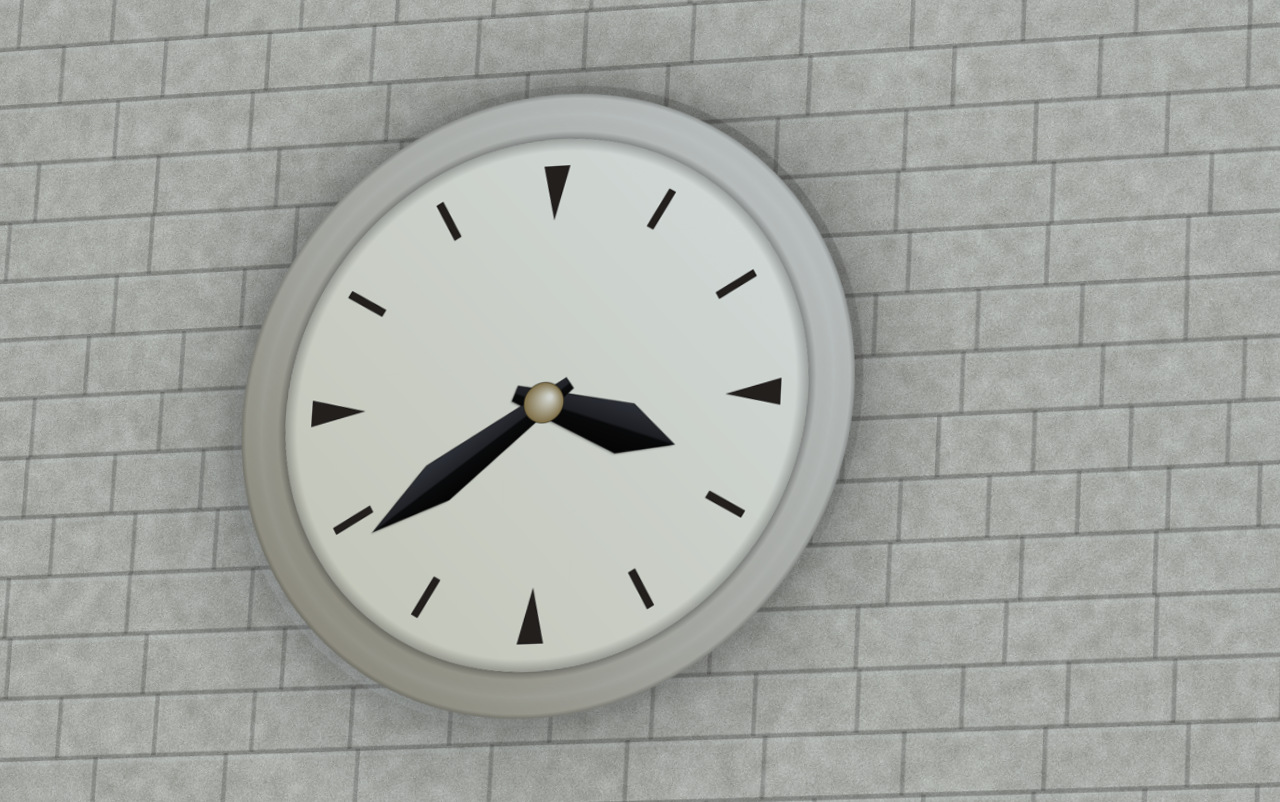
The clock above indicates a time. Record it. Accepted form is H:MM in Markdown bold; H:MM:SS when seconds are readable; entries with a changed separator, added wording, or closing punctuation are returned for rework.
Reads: **3:39**
